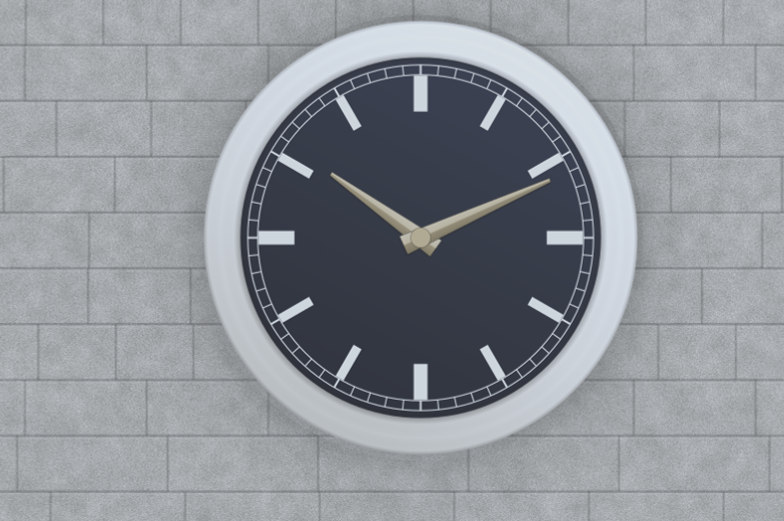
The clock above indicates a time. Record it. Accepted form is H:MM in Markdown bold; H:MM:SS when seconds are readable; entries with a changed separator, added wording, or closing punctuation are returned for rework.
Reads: **10:11**
